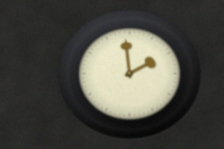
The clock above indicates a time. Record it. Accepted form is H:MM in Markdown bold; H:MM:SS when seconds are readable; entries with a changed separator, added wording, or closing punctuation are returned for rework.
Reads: **1:59**
